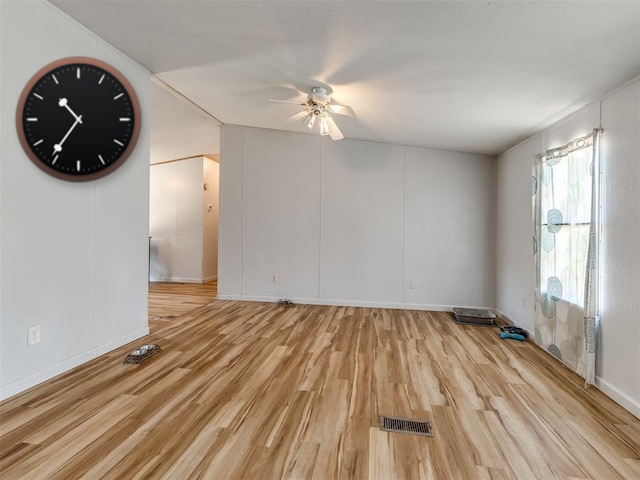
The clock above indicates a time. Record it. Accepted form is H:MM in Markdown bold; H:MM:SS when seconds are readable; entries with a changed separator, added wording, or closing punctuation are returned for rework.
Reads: **10:36**
